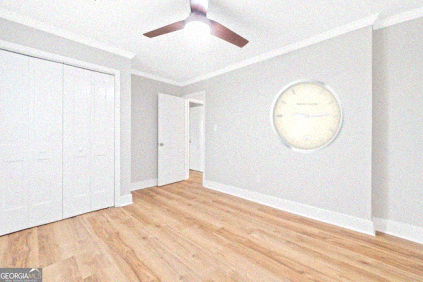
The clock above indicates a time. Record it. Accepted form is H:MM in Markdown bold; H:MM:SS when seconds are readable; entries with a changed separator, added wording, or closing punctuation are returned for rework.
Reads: **9:14**
